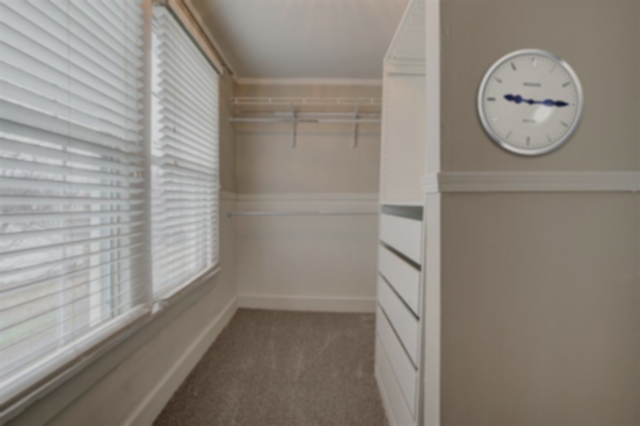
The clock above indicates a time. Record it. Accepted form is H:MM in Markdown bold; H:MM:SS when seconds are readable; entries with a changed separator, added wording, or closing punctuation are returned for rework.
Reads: **9:15**
